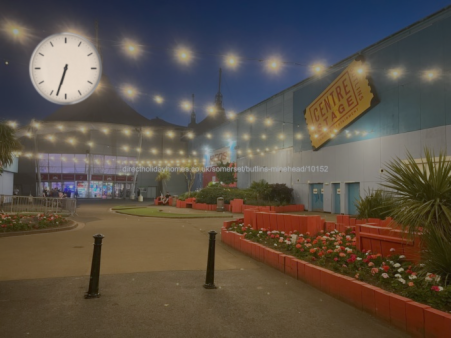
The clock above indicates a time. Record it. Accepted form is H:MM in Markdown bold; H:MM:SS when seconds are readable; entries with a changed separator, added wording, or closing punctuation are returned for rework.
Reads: **6:33**
